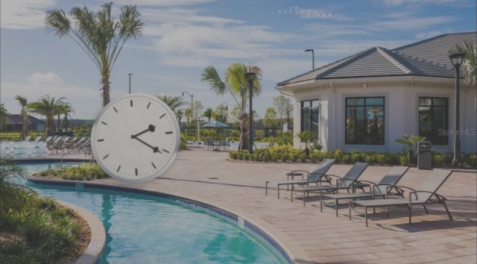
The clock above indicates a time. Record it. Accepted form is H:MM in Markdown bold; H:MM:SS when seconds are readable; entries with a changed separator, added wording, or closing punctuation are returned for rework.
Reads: **2:21**
